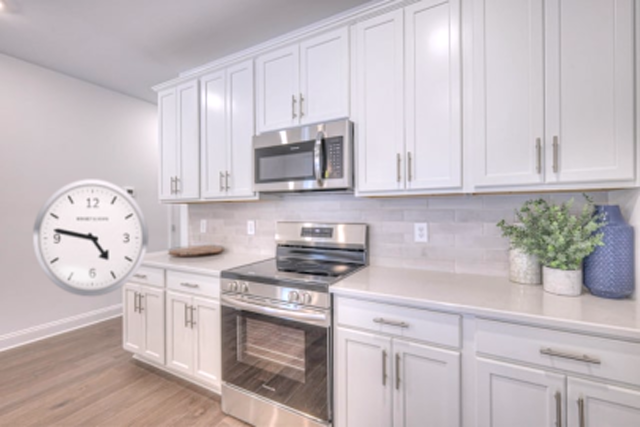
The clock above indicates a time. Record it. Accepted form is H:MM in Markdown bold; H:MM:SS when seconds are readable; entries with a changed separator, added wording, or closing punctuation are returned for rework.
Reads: **4:47**
